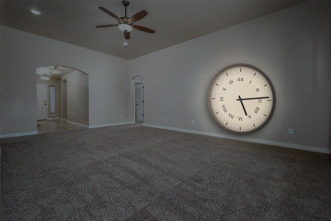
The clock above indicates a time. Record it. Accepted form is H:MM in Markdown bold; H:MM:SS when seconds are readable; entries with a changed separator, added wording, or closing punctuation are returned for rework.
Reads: **5:14**
